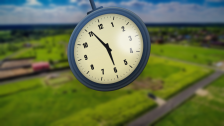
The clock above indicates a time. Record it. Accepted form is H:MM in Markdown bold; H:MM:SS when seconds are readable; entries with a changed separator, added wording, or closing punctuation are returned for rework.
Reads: **5:56**
